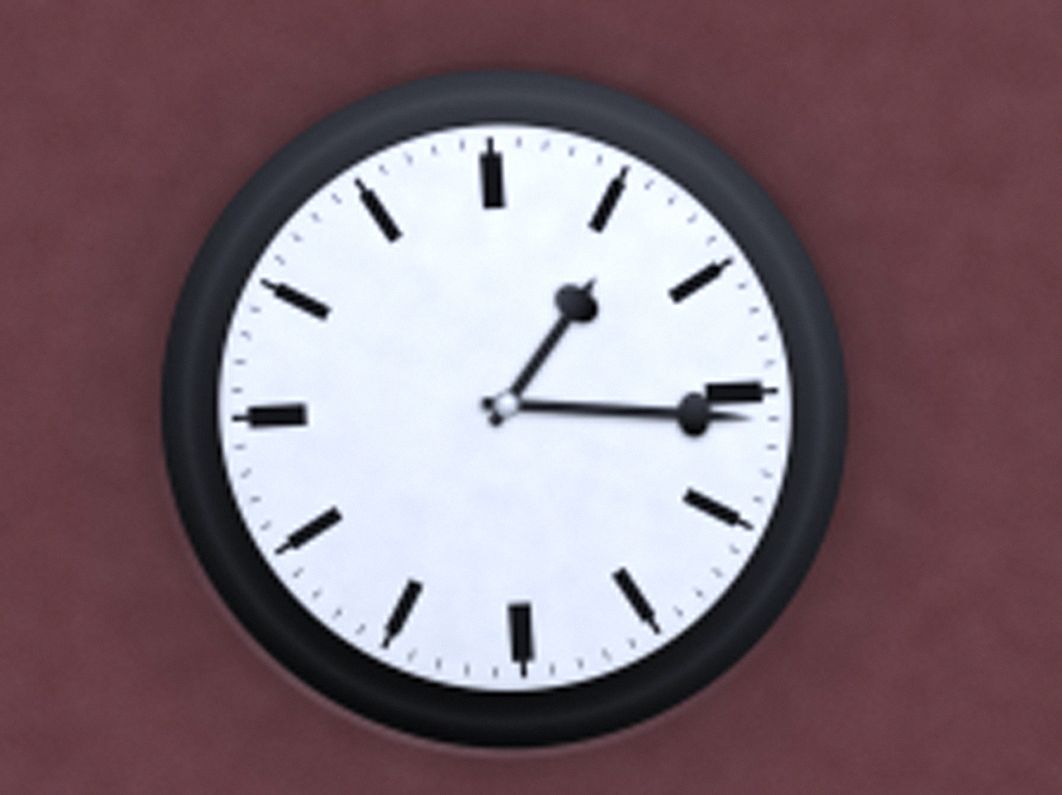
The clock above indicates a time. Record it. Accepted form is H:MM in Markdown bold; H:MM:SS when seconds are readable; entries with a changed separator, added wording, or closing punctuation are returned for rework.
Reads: **1:16**
